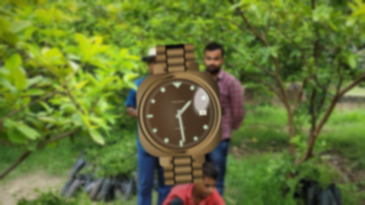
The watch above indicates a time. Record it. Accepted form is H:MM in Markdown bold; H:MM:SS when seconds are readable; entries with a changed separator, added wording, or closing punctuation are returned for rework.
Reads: **1:29**
